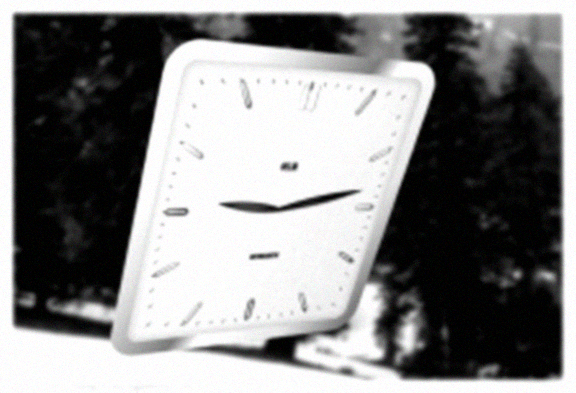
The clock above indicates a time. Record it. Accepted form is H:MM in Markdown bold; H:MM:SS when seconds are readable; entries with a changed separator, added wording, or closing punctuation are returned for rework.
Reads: **9:13**
